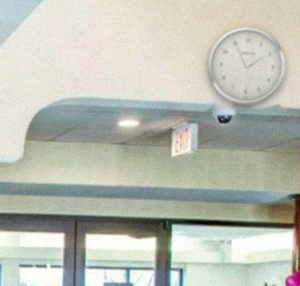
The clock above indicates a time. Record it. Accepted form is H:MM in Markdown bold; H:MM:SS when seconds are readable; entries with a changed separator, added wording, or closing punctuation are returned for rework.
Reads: **1:55**
